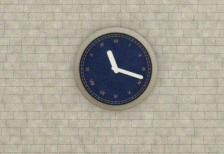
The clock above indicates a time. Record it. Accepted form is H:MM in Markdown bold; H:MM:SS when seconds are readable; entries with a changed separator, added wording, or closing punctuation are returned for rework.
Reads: **11:18**
